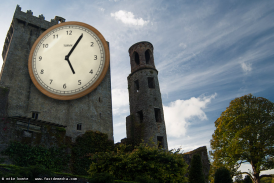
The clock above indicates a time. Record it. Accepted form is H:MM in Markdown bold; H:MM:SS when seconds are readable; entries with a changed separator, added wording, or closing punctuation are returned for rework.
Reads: **5:05**
